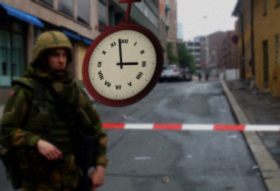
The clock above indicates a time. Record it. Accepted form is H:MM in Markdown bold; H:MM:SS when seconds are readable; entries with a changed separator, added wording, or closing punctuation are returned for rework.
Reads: **2:58**
